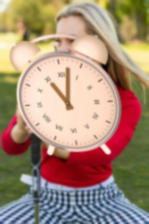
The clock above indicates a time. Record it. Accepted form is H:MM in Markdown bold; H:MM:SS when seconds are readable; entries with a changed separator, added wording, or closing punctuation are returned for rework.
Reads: **11:02**
